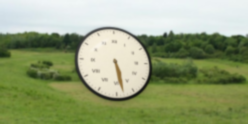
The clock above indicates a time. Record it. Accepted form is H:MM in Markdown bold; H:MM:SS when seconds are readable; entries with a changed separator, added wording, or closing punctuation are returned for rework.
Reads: **5:28**
